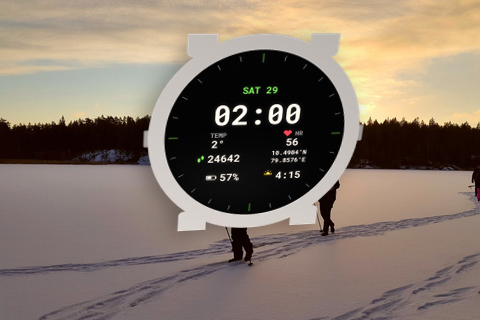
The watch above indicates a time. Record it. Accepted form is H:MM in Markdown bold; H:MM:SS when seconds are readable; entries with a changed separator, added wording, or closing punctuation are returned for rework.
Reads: **2:00**
